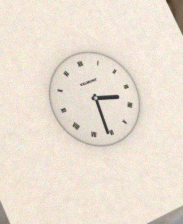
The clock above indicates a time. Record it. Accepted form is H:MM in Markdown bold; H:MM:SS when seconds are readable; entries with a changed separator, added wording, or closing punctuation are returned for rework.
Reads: **3:31**
